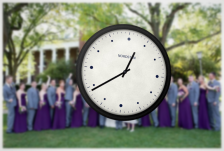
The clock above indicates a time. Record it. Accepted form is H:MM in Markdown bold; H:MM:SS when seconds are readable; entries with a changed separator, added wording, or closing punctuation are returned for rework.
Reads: **12:39**
